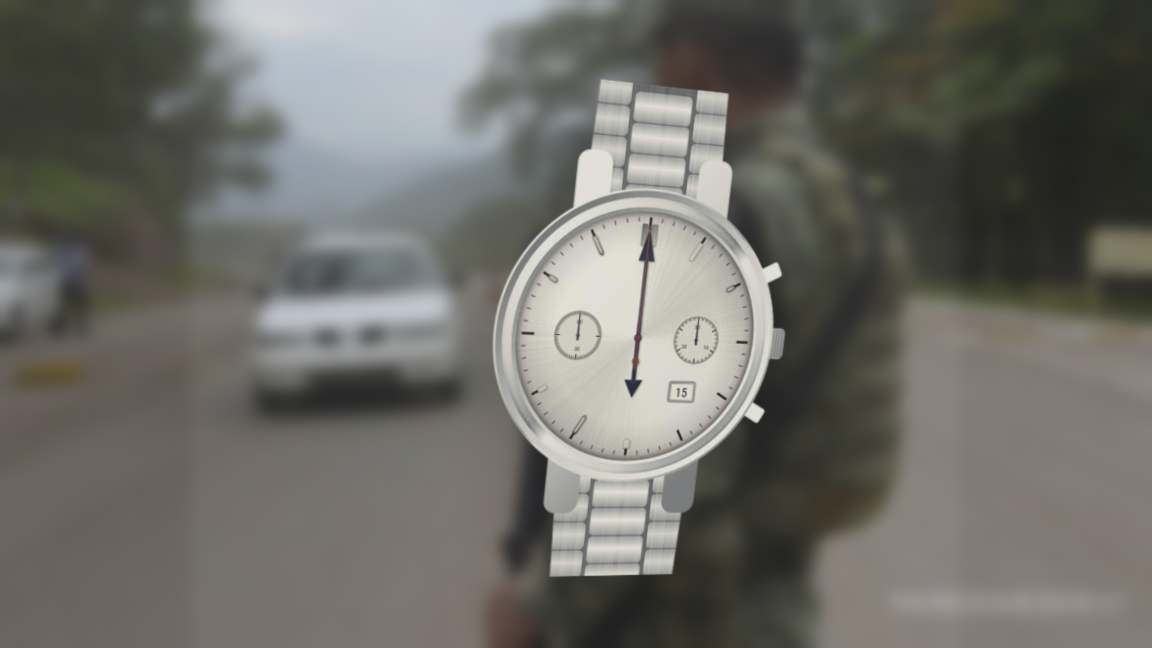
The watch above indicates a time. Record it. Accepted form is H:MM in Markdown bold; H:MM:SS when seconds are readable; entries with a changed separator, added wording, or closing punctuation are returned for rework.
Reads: **6:00**
